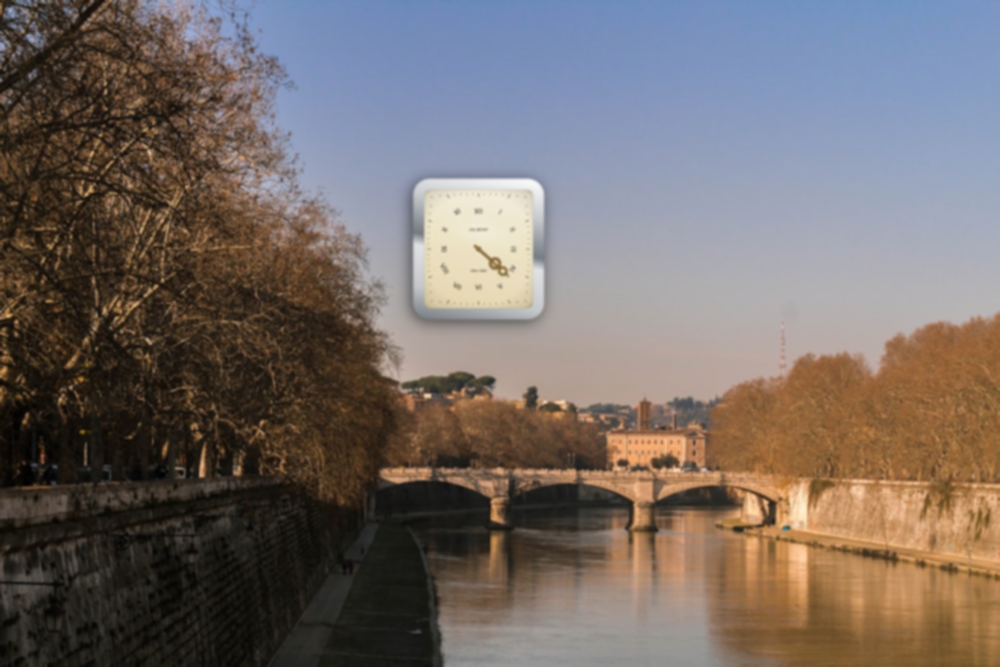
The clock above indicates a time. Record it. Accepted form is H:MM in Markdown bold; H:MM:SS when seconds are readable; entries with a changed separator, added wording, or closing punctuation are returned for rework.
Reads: **4:22**
